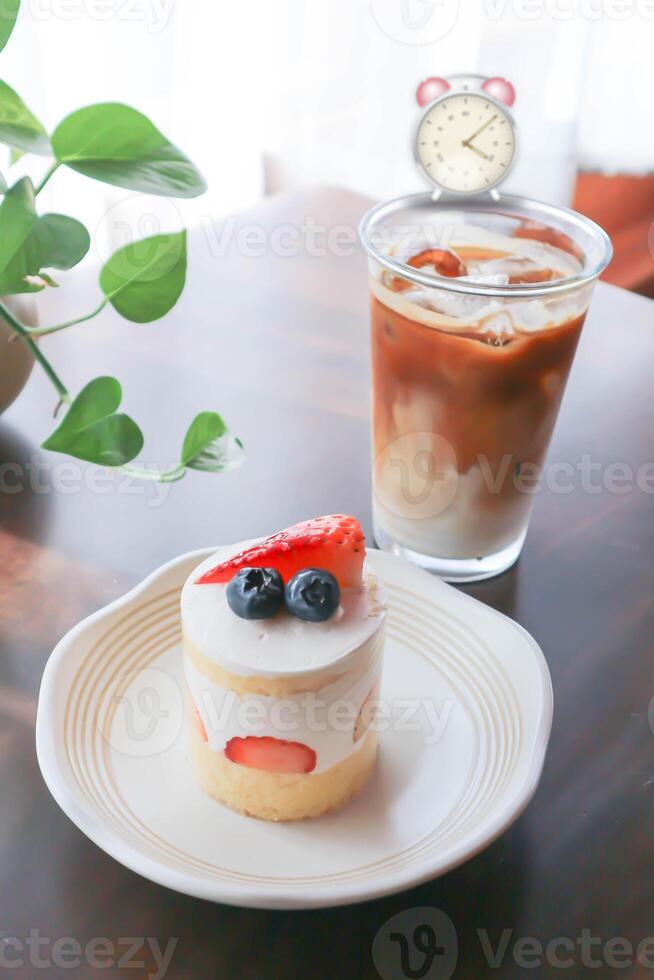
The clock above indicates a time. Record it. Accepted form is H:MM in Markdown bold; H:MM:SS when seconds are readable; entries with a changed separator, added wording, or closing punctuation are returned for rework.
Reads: **4:08**
